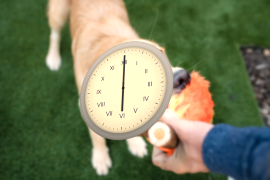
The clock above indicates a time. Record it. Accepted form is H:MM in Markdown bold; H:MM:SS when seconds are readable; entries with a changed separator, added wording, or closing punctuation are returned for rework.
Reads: **6:00**
